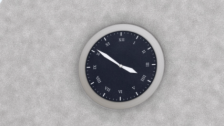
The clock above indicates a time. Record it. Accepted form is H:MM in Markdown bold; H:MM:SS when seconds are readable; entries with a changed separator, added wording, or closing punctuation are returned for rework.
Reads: **3:51**
